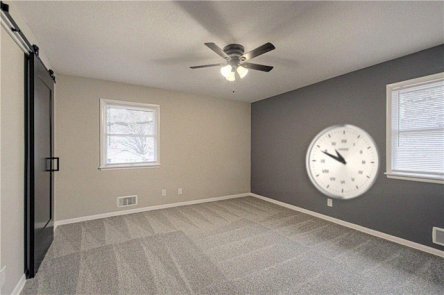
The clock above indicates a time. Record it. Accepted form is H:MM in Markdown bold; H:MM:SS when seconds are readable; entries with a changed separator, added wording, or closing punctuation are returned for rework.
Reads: **10:49**
